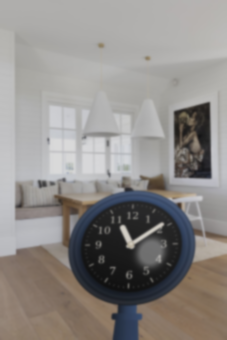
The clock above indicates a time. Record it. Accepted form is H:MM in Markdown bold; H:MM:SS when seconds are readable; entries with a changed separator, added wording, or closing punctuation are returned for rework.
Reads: **11:09**
